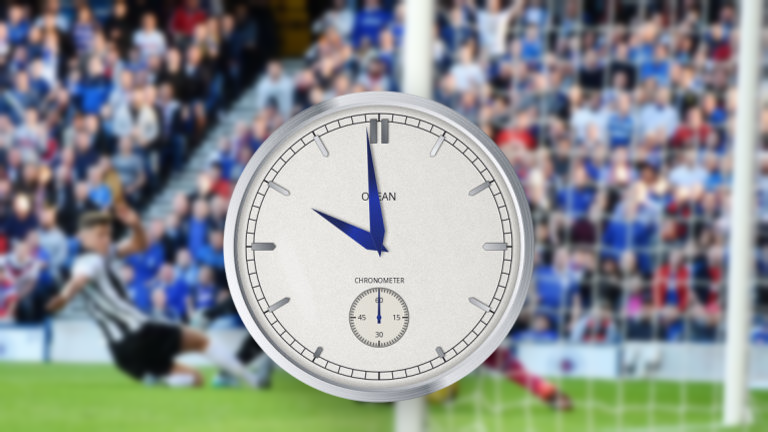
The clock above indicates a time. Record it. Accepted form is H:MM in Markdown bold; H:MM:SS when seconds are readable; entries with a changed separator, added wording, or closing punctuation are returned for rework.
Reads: **9:59**
